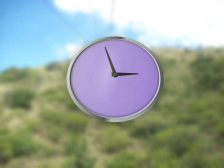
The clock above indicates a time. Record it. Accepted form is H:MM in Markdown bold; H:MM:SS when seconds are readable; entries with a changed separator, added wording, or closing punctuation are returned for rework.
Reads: **2:57**
